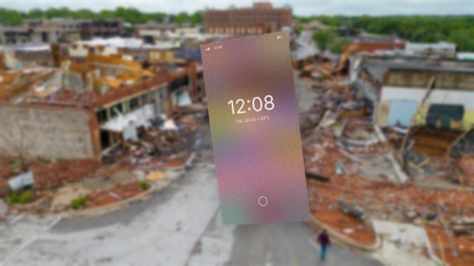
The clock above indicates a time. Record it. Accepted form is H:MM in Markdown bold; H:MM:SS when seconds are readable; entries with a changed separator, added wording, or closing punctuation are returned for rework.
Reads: **12:08**
